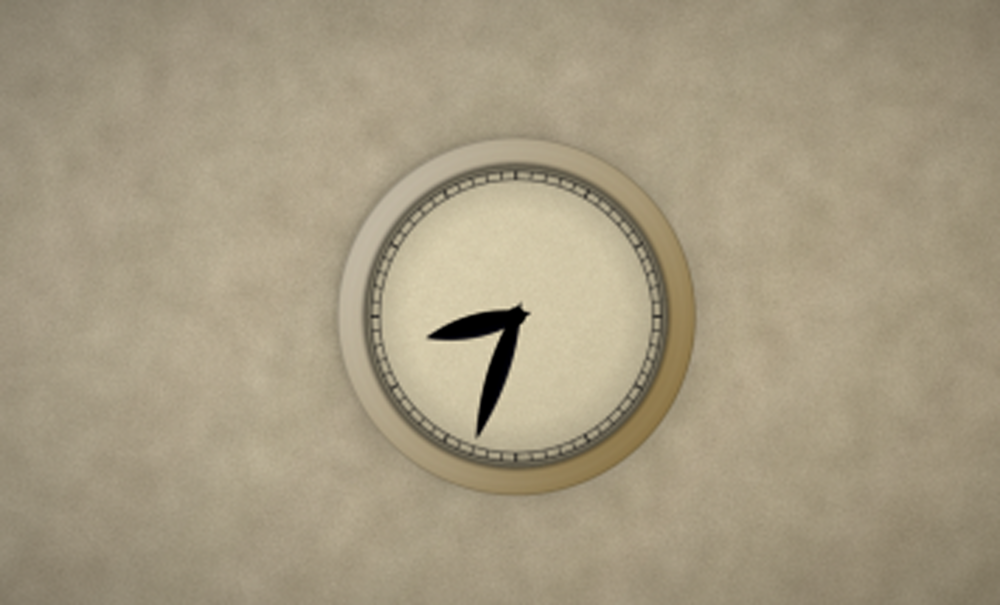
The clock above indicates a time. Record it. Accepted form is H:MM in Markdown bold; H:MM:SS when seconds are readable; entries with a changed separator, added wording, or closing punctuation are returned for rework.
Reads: **8:33**
